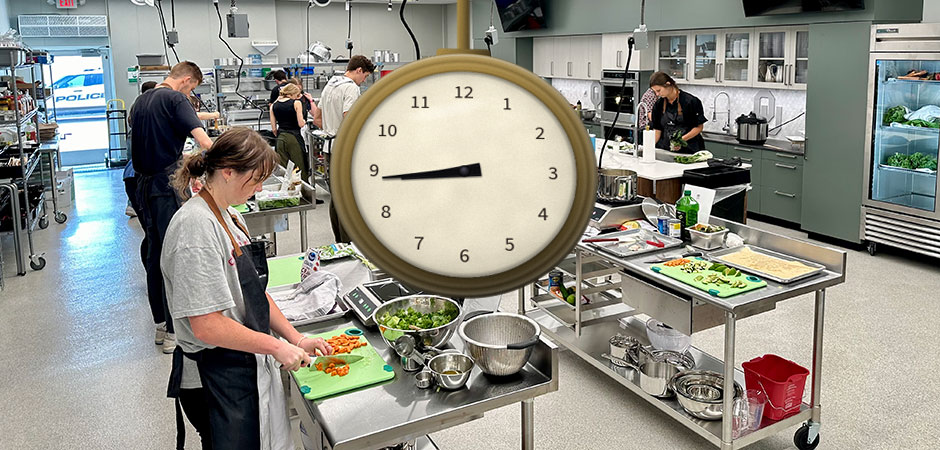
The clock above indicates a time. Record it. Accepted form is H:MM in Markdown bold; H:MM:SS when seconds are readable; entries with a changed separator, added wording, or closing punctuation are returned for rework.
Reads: **8:44**
